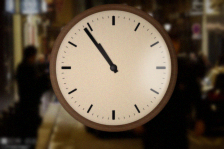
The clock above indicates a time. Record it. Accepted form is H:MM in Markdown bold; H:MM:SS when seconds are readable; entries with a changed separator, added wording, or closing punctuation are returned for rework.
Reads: **10:54**
